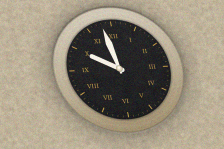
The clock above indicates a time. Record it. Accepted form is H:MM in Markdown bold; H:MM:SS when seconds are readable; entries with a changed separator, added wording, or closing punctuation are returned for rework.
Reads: **9:58**
